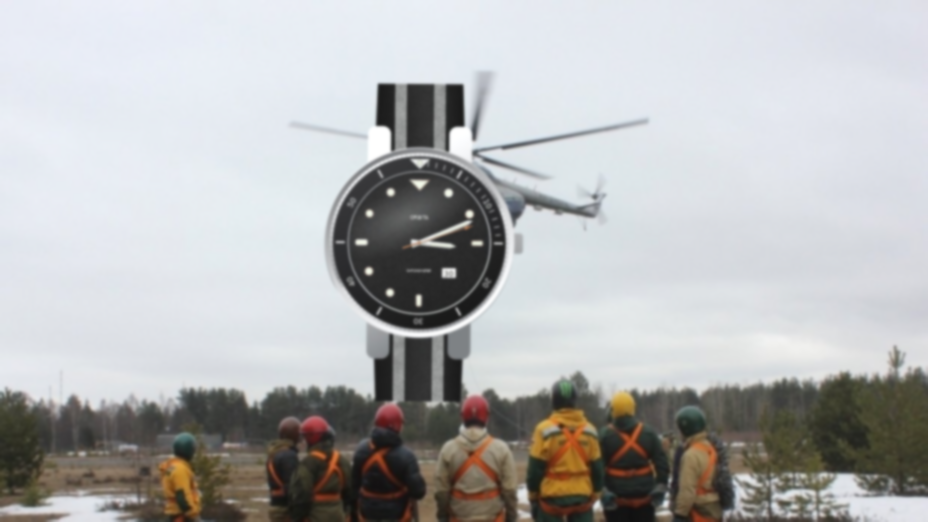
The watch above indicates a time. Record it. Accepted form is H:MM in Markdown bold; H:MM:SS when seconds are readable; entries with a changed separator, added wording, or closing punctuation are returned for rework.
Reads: **3:11:12**
